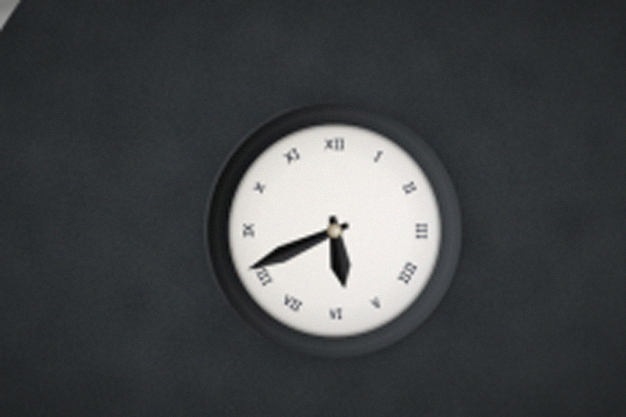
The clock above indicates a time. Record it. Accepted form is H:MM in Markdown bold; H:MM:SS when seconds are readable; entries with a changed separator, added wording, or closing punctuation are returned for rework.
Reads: **5:41**
